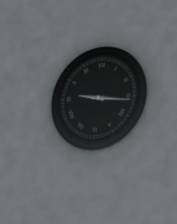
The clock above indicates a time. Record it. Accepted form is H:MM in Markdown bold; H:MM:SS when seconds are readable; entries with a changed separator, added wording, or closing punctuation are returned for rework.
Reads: **9:16**
